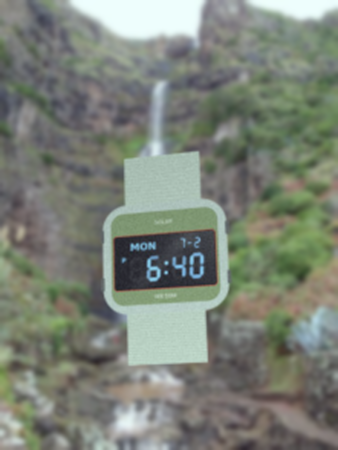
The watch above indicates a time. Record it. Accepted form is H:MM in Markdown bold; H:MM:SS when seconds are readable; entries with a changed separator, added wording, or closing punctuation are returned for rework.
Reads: **6:40**
